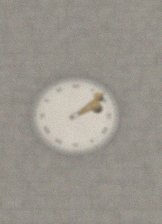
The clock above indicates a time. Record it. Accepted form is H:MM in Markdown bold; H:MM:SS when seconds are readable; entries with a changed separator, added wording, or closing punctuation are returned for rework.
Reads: **2:08**
